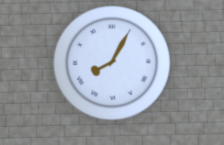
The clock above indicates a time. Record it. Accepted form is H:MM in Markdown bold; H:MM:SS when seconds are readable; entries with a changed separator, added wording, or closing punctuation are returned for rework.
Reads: **8:05**
